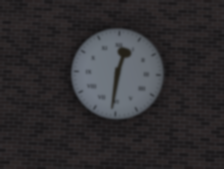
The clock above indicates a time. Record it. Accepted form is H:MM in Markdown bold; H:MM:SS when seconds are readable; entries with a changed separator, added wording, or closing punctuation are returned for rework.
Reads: **12:31**
